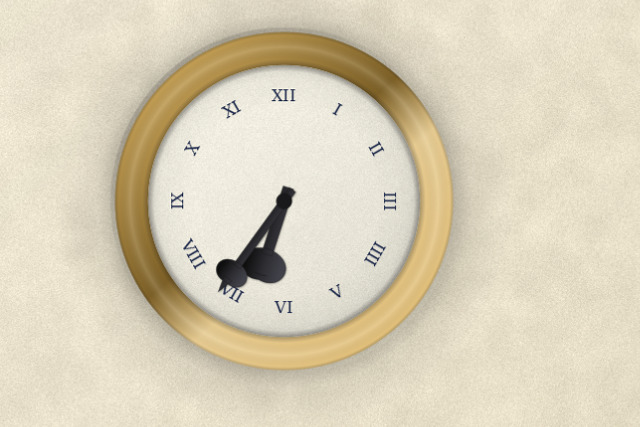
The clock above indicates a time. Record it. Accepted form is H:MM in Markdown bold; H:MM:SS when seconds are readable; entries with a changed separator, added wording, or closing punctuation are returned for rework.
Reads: **6:36**
